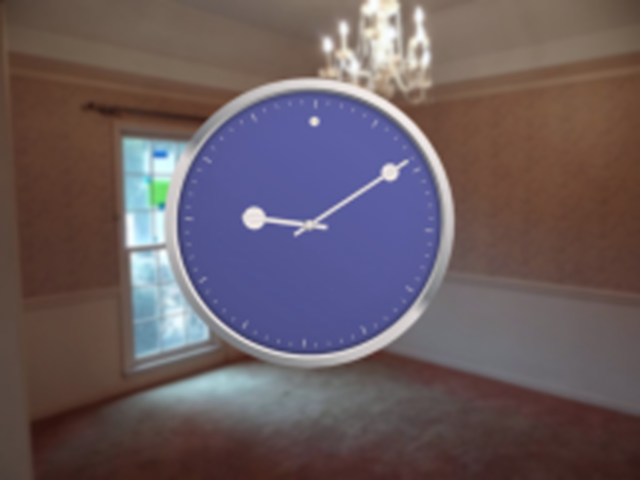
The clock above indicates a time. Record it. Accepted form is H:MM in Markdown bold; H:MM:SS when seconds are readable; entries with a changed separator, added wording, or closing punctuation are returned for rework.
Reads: **9:09**
